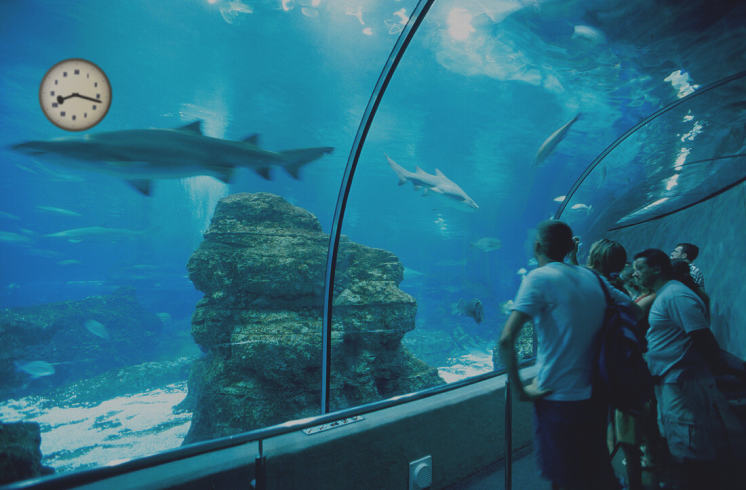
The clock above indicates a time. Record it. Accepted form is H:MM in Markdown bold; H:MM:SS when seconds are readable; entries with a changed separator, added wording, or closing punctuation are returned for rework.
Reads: **8:17**
